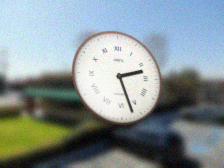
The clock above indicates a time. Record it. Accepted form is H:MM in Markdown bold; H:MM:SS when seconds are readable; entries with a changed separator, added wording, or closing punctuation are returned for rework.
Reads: **2:27**
